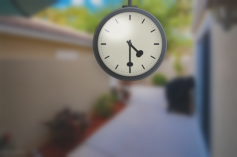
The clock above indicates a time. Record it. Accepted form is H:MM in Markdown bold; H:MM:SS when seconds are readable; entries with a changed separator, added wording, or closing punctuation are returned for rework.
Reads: **4:30**
